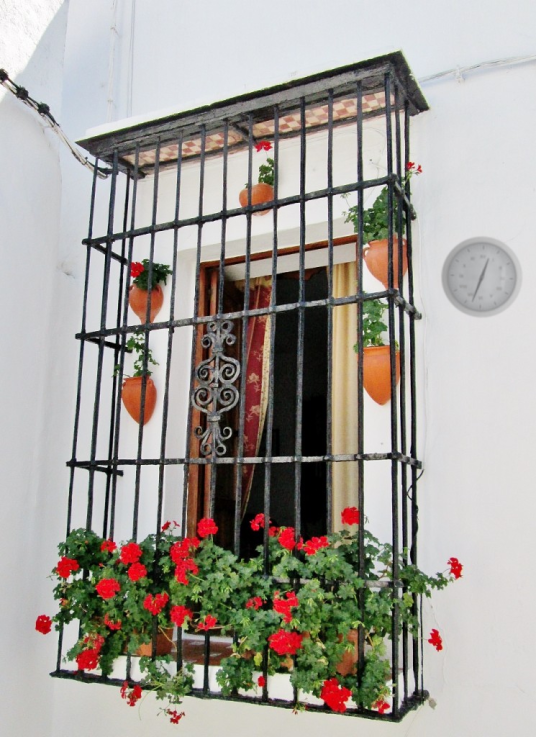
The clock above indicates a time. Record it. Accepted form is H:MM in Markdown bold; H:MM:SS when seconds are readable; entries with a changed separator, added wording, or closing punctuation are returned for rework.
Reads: **12:33**
